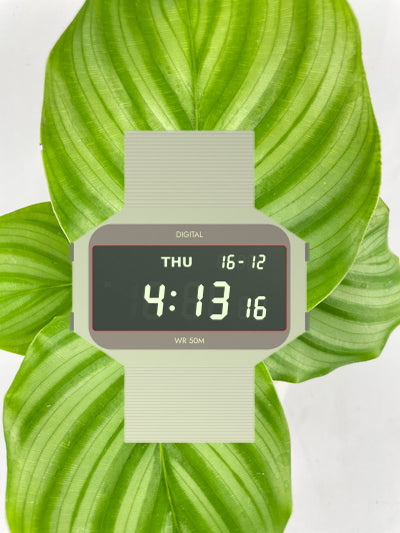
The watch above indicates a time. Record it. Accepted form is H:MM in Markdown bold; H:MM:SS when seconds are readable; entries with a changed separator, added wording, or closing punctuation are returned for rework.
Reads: **4:13:16**
